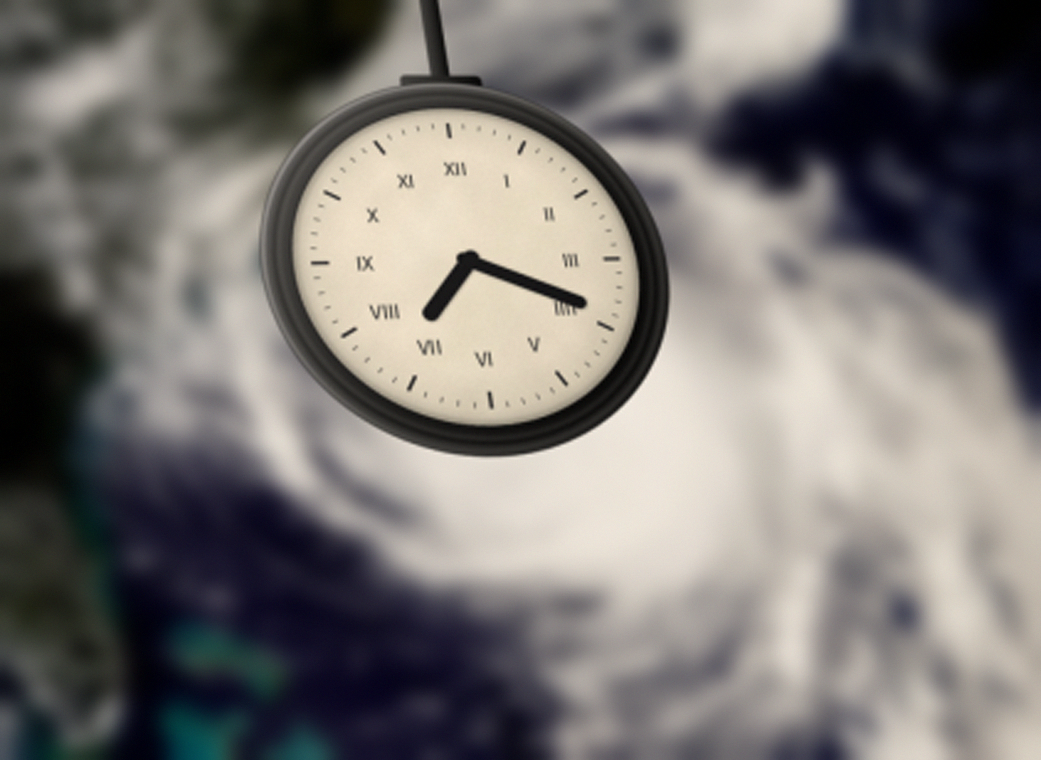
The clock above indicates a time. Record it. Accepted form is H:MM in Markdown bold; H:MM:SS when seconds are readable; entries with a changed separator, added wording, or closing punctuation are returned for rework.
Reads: **7:19**
